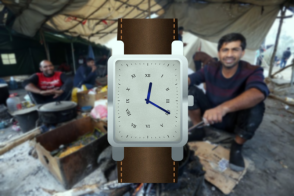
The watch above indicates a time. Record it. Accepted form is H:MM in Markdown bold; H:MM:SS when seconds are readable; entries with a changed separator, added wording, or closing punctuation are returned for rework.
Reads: **12:20**
